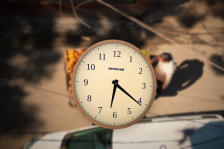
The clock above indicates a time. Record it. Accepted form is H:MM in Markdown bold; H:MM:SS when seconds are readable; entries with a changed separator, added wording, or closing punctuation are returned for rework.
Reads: **6:21**
